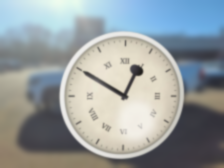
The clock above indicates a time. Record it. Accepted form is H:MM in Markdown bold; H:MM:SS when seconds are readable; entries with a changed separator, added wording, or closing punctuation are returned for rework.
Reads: **12:50**
